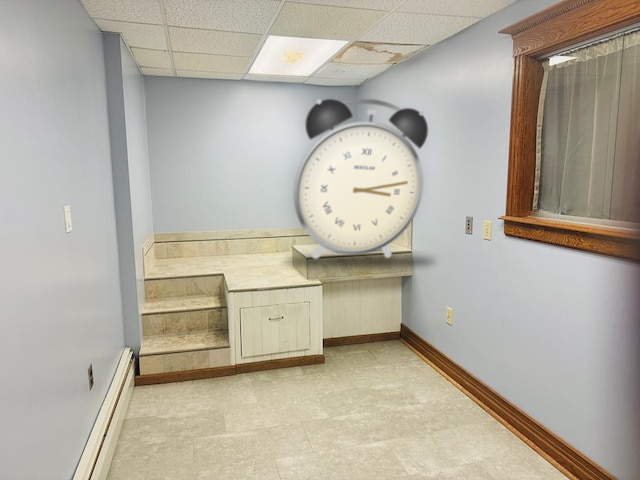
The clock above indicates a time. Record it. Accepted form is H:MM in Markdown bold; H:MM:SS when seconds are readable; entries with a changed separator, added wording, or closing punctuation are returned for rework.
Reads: **3:13**
